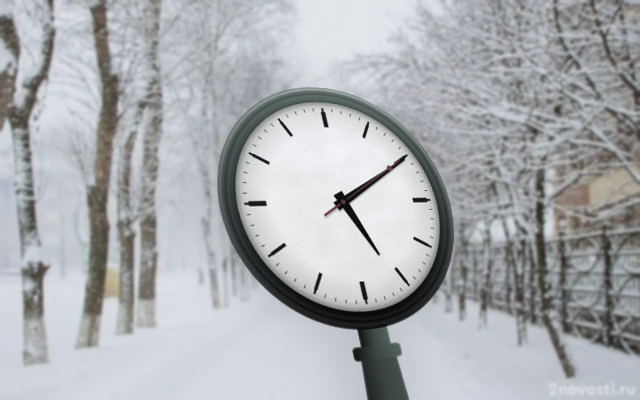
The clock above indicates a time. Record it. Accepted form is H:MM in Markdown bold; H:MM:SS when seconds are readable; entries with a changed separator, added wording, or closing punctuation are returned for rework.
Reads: **5:10:10**
